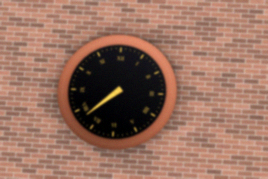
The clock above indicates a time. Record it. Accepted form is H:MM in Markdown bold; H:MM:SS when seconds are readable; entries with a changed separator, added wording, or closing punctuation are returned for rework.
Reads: **7:38**
